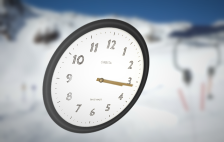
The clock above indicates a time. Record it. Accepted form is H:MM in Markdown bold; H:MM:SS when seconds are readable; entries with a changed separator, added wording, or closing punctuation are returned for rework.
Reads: **3:16**
